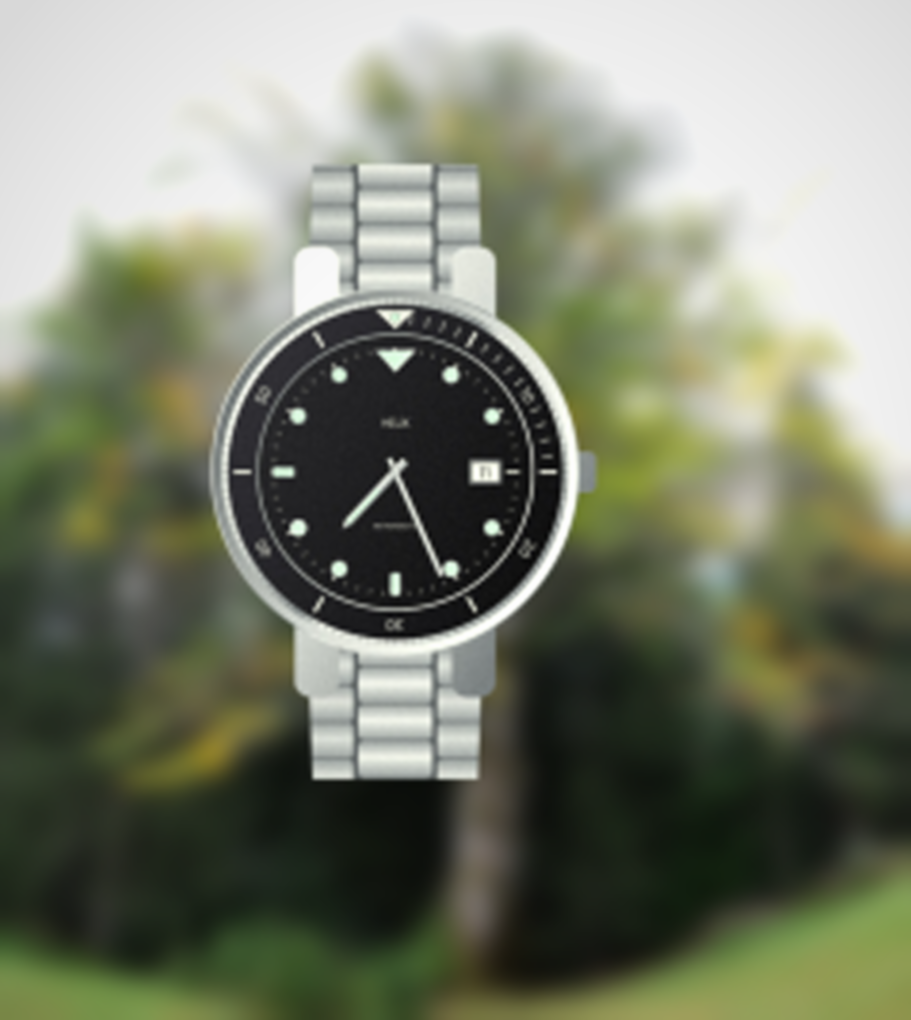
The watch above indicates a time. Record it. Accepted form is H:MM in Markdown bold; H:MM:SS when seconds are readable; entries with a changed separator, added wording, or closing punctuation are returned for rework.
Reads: **7:26**
